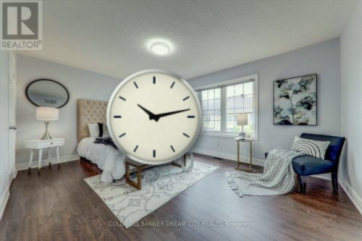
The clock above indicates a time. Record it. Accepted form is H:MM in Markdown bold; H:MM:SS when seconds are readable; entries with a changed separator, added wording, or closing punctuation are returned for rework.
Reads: **10:13**
